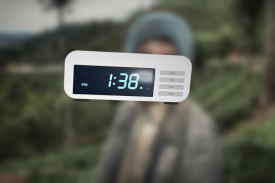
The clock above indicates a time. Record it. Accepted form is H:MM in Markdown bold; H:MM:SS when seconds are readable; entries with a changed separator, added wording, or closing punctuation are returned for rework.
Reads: **1:38**
